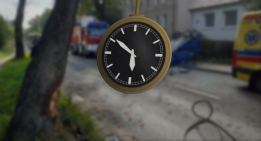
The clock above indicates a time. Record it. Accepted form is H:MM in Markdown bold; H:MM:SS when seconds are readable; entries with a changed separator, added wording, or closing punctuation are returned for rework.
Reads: **5:51**
